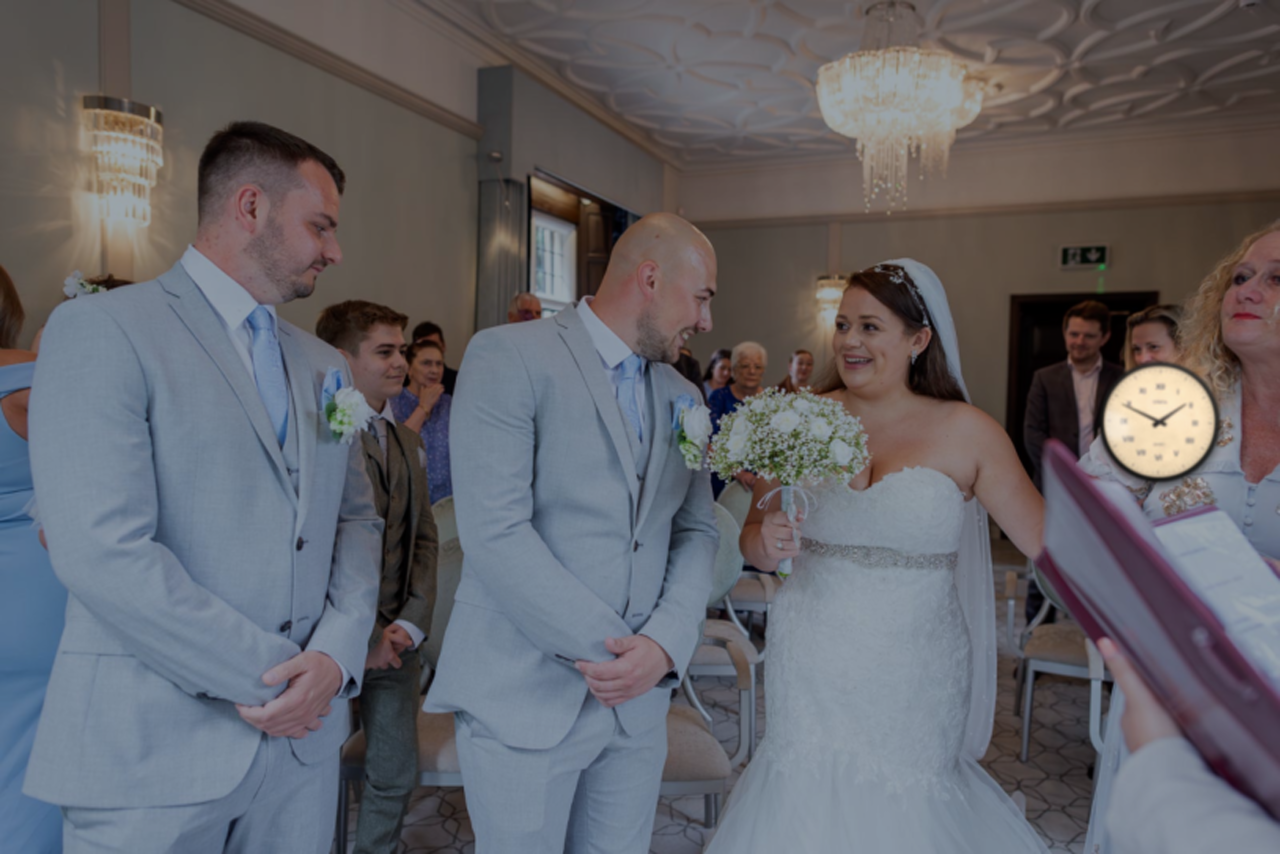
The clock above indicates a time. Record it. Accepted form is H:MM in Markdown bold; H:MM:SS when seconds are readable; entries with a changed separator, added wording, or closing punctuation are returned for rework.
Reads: **1:49**
